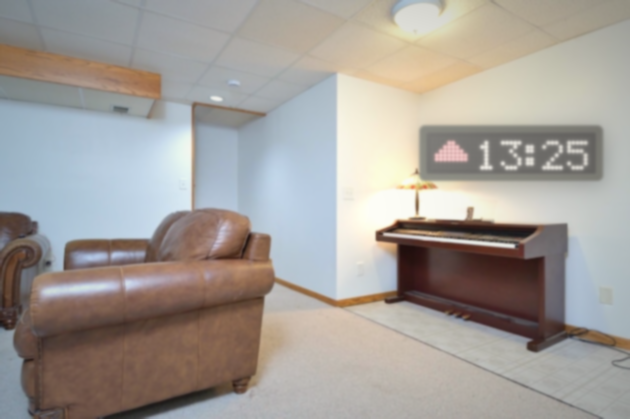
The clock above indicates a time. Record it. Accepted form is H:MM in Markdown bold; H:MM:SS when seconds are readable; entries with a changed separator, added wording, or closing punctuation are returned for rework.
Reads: **13:25**
